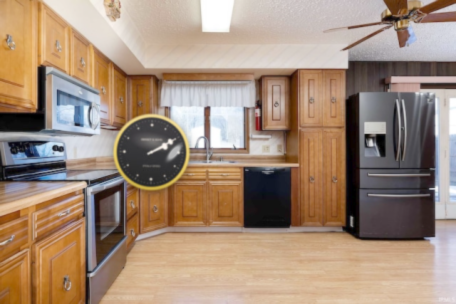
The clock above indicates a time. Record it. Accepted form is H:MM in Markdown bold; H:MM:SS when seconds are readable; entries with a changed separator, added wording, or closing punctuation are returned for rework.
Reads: **2:10**
